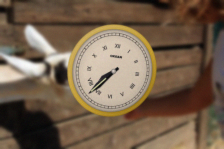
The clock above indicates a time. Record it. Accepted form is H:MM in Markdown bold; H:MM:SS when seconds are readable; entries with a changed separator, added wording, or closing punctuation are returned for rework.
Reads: **7:37**
